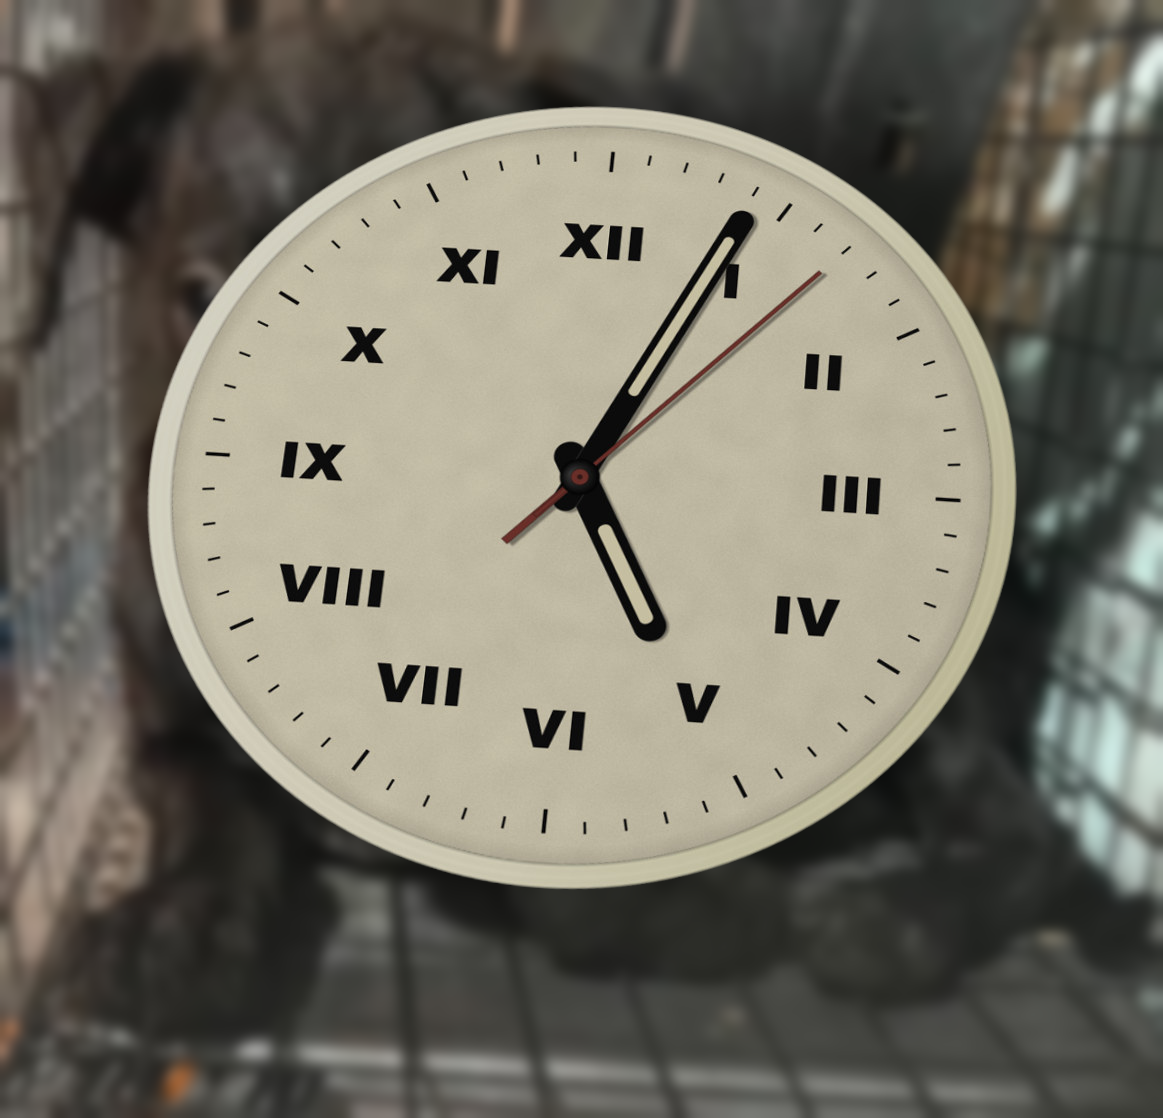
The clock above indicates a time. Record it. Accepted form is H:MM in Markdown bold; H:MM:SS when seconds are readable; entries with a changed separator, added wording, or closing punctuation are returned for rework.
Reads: **5:04:07**
